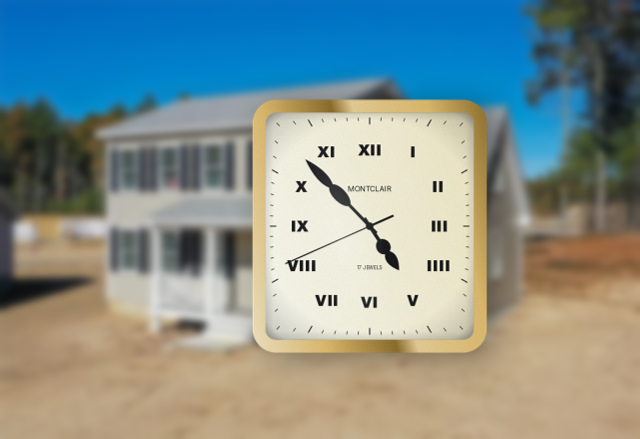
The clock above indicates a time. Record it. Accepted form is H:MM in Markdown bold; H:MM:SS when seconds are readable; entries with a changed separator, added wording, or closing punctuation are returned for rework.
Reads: **4:52:41**
